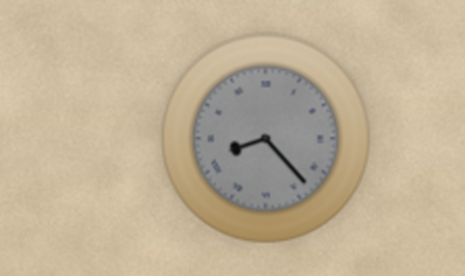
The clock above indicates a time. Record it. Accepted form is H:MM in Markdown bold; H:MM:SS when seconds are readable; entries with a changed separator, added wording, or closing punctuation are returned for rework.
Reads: **8:23**
